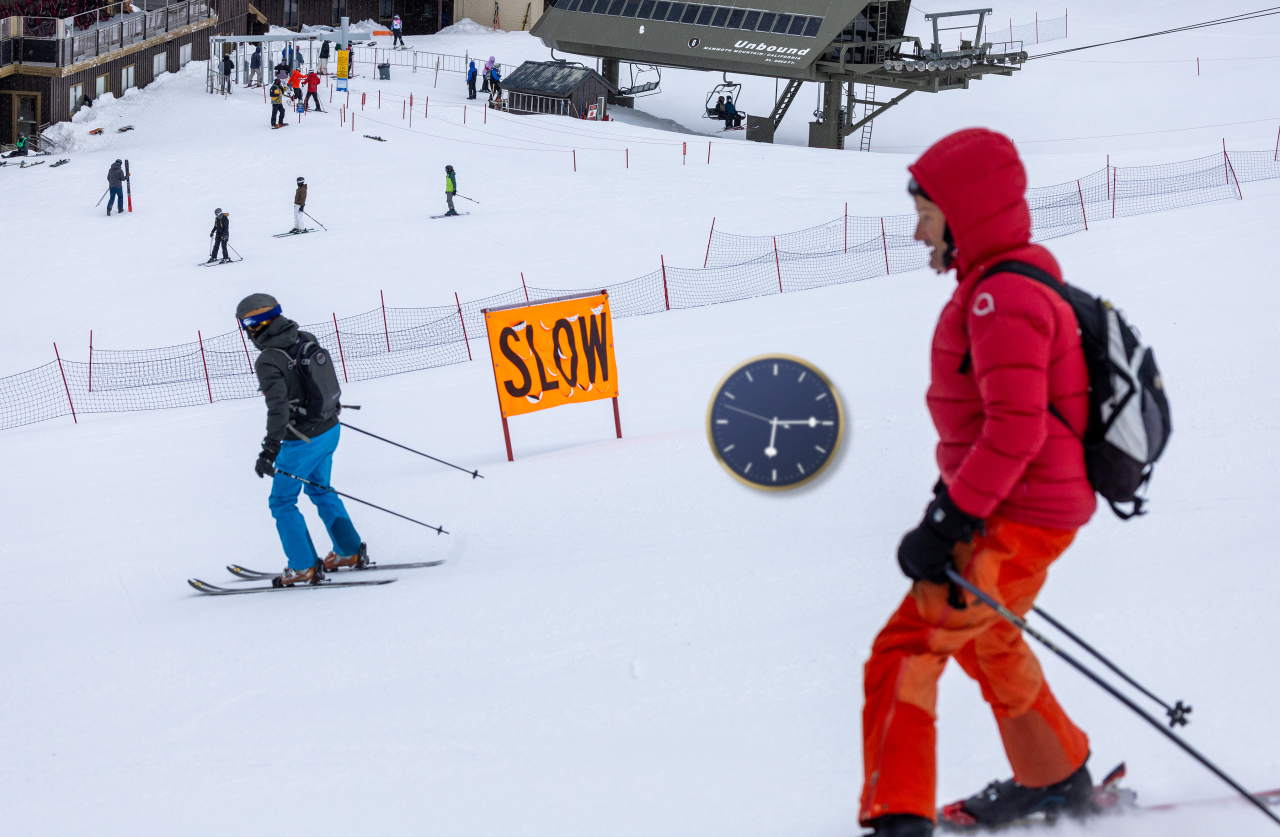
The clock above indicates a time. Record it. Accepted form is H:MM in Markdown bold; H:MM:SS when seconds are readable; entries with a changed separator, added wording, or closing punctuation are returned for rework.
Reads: **6:14:48**
